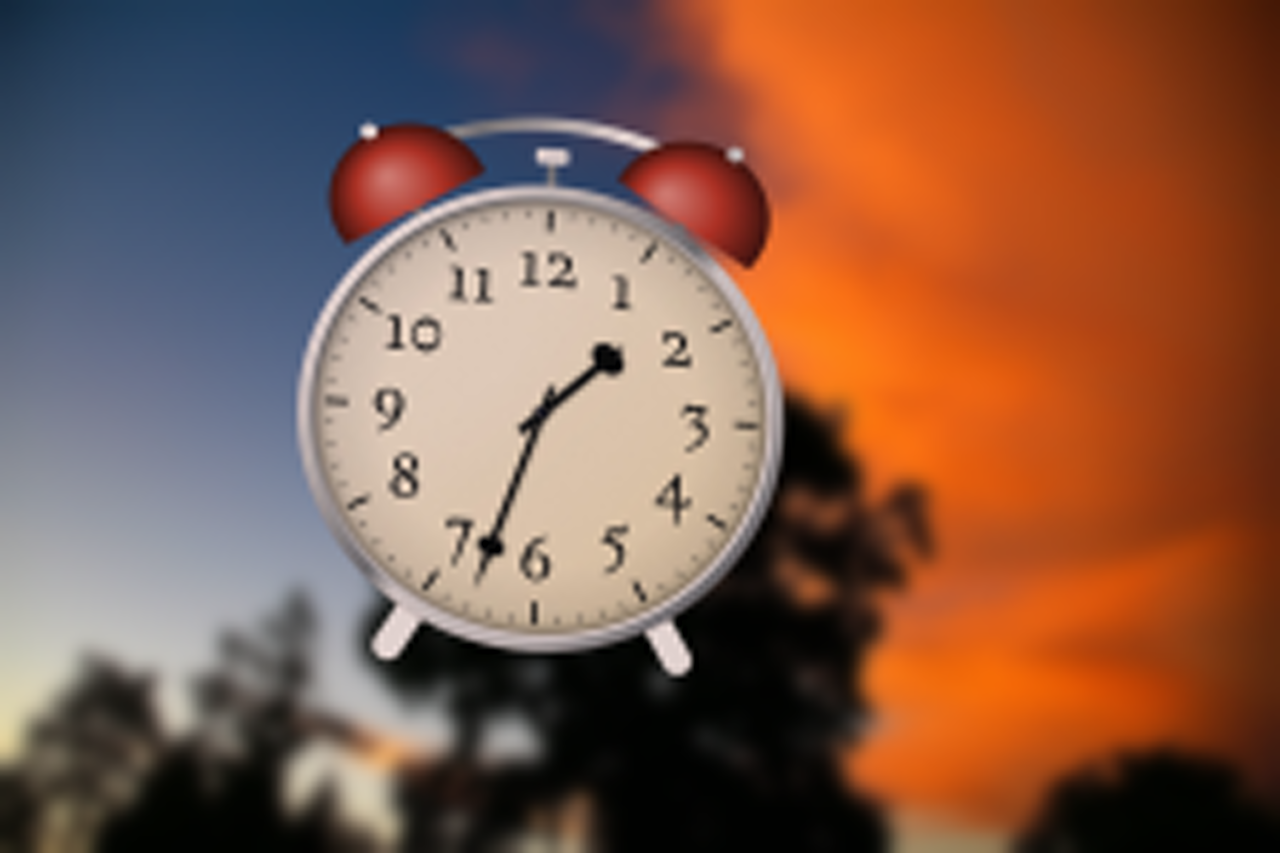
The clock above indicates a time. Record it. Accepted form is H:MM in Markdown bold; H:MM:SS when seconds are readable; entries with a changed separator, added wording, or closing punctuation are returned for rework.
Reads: **1:33**
